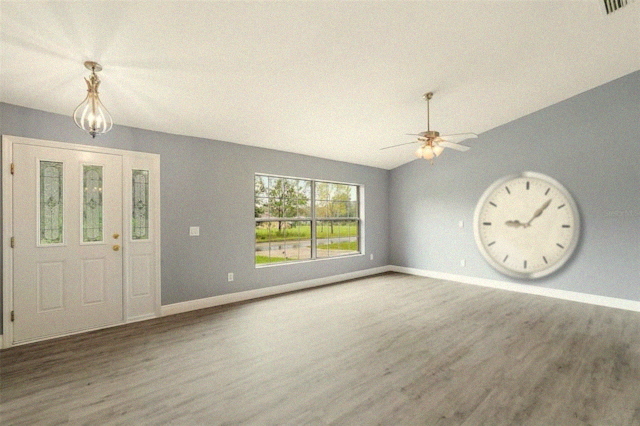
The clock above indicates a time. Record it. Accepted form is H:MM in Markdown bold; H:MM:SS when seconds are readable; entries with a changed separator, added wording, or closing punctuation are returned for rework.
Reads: **9:07**
